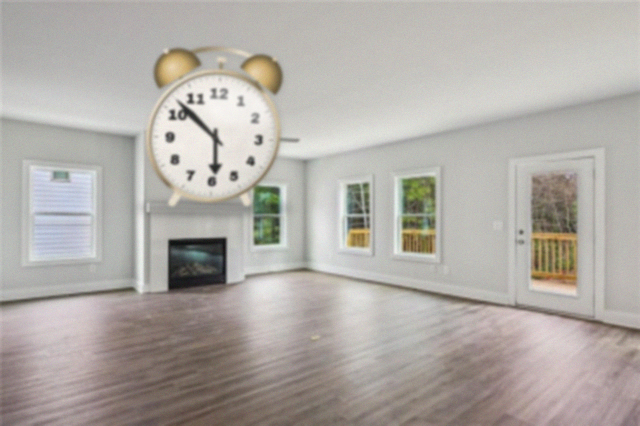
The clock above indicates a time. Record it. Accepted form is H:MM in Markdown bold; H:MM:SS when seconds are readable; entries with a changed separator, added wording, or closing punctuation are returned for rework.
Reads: **5:52**
